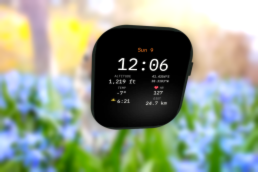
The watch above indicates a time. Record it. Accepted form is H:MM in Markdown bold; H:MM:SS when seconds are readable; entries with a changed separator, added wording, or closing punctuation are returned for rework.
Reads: **12:06**
